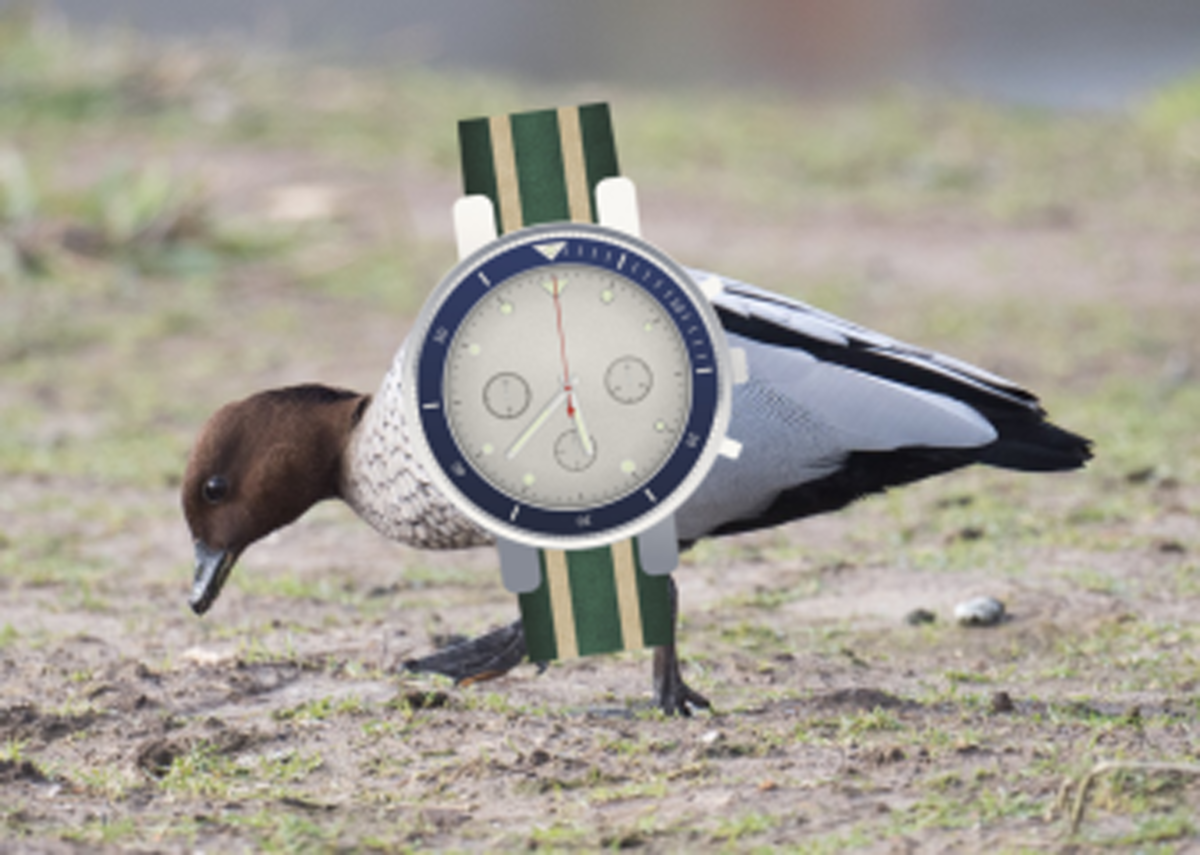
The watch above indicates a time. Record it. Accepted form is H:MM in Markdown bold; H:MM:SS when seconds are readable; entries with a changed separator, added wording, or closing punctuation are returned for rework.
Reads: **5:38**
